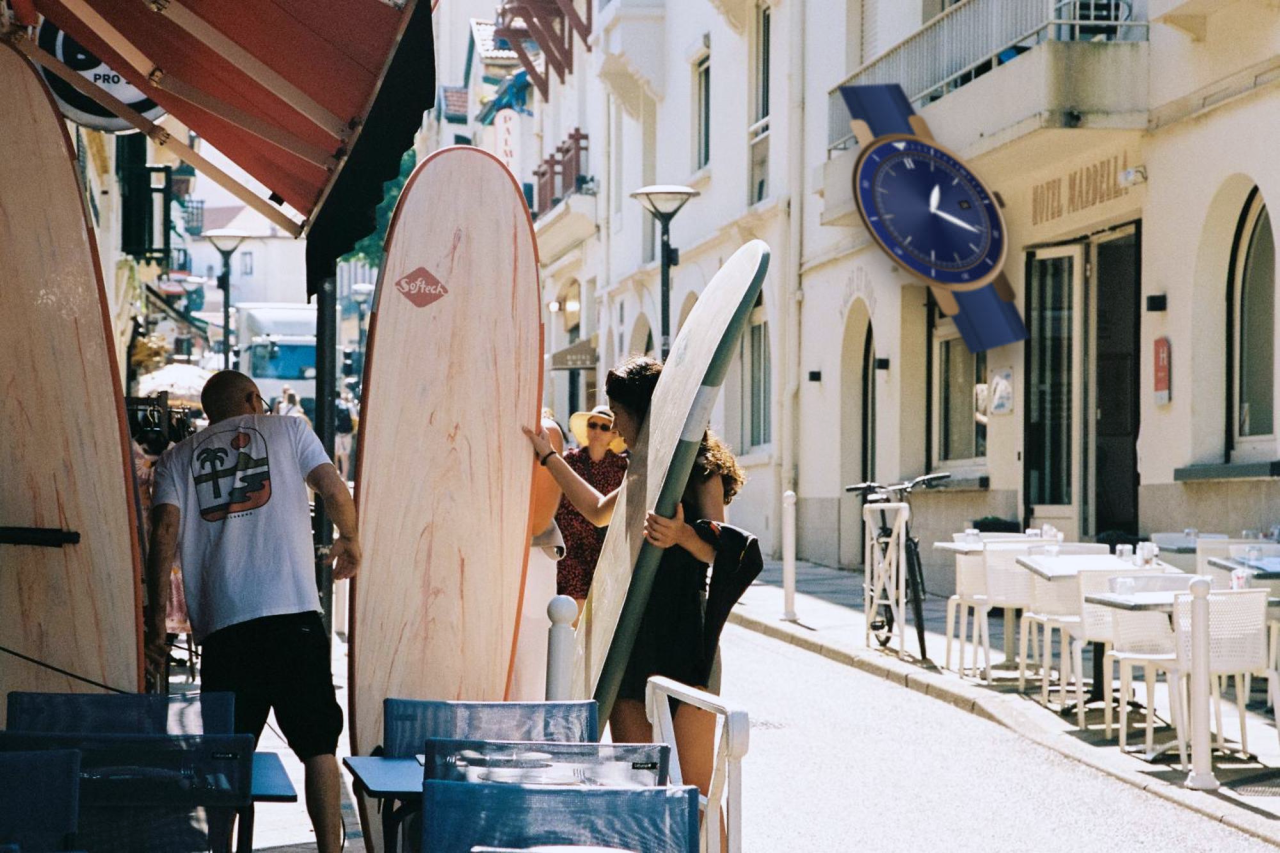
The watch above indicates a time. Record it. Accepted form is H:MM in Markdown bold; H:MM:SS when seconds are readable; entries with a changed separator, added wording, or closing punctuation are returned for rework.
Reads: **1:21**
